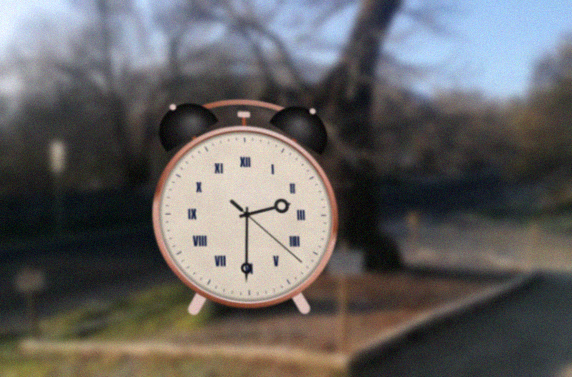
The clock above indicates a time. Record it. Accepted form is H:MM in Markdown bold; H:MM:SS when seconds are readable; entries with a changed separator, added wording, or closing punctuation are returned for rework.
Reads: **2:30:22**
